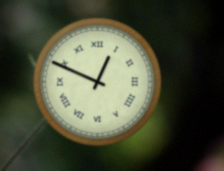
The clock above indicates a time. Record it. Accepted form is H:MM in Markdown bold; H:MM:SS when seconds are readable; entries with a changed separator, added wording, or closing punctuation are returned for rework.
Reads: **12:49**
